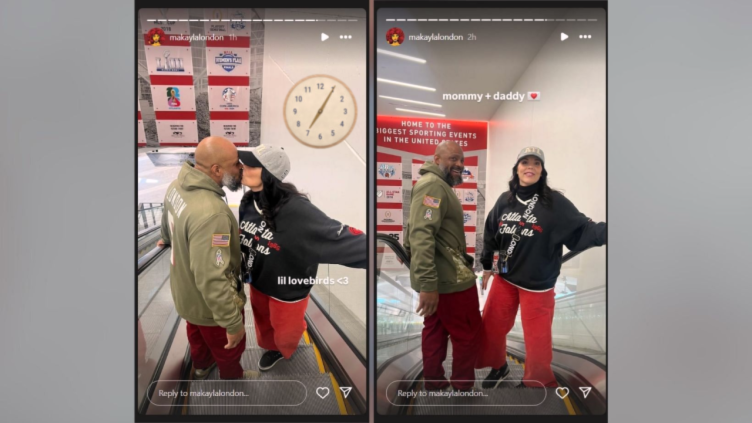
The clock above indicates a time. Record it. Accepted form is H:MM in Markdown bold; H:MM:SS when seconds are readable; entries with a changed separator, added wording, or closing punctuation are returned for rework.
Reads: **7:05**
